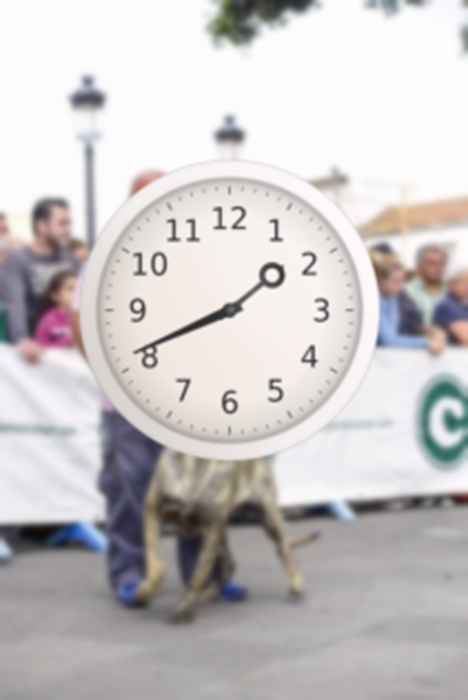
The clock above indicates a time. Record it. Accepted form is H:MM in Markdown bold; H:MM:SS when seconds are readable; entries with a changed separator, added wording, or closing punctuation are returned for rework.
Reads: **1:41**
